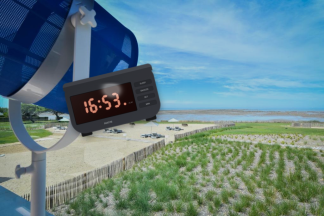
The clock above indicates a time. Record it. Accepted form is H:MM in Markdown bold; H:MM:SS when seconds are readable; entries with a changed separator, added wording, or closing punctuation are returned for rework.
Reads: **16:53**
